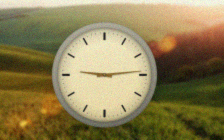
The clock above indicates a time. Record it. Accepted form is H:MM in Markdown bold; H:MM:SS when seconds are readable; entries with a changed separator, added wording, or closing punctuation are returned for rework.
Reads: **9:14**
